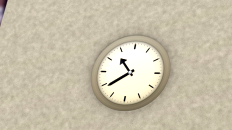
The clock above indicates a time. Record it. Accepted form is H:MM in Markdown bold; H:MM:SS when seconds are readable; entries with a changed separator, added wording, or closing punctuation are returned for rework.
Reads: **10:39**
